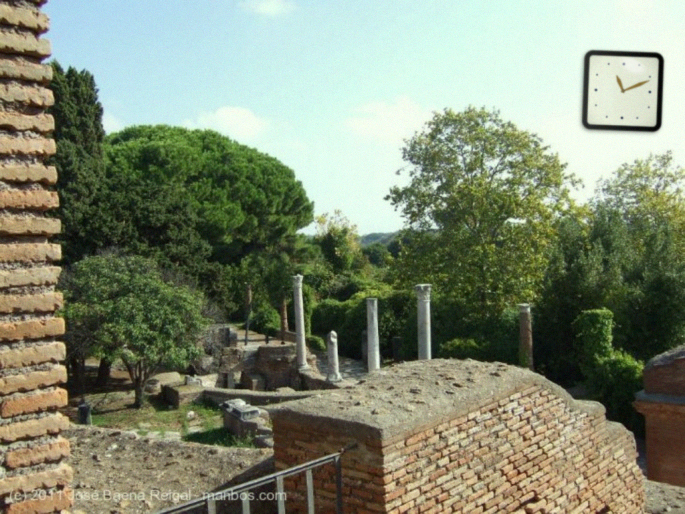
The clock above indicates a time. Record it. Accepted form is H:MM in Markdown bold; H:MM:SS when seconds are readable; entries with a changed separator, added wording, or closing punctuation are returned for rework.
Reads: **11:11**
